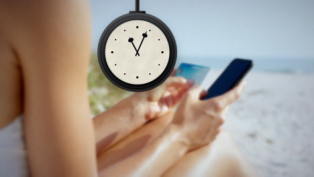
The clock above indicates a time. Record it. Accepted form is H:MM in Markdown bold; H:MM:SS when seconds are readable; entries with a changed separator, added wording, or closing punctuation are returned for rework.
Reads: **11:04**
